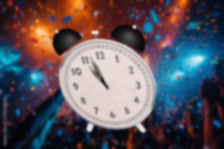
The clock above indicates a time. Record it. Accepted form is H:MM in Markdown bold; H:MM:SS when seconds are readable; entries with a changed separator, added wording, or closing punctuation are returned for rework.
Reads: **10:57**
